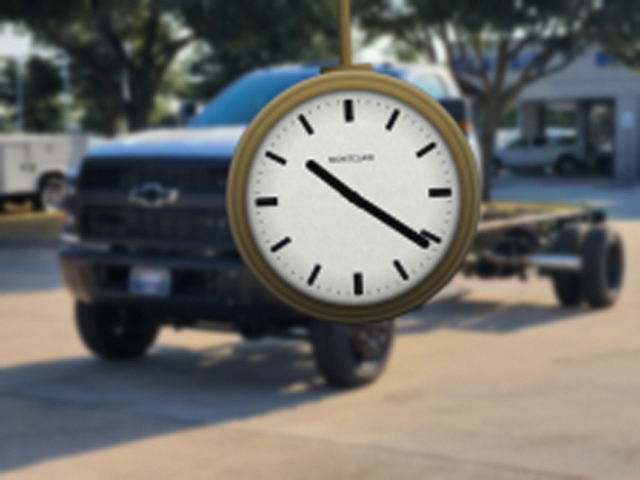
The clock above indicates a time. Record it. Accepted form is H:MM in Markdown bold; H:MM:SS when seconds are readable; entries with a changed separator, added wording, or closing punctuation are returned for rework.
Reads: **10:21**
